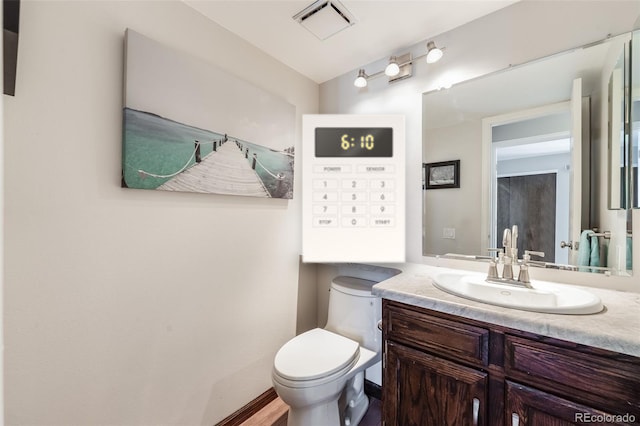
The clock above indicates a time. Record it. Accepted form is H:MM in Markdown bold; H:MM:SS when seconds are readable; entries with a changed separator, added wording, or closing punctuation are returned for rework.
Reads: **6:10**
